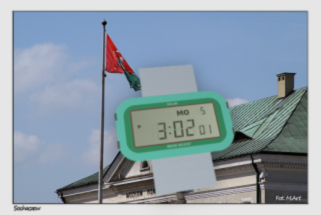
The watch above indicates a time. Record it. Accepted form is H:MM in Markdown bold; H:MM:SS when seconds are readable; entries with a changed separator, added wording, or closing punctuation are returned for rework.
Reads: **3:02:01**
